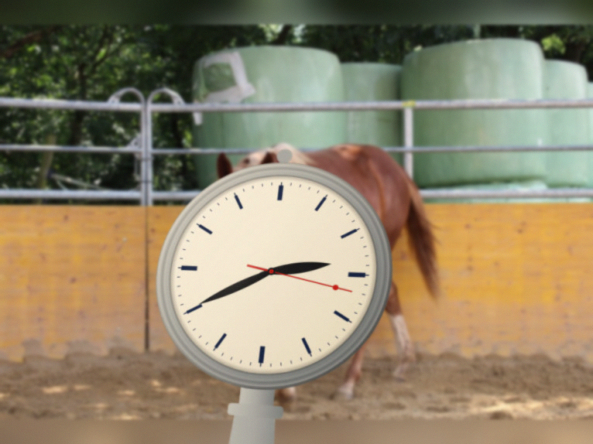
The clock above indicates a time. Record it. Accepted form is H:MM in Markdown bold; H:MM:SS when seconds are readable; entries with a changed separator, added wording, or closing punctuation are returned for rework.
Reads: **2:40:17**
